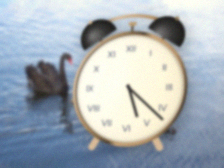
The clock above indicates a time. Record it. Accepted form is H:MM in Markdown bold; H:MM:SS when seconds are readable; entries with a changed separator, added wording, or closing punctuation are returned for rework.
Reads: **5:22**
